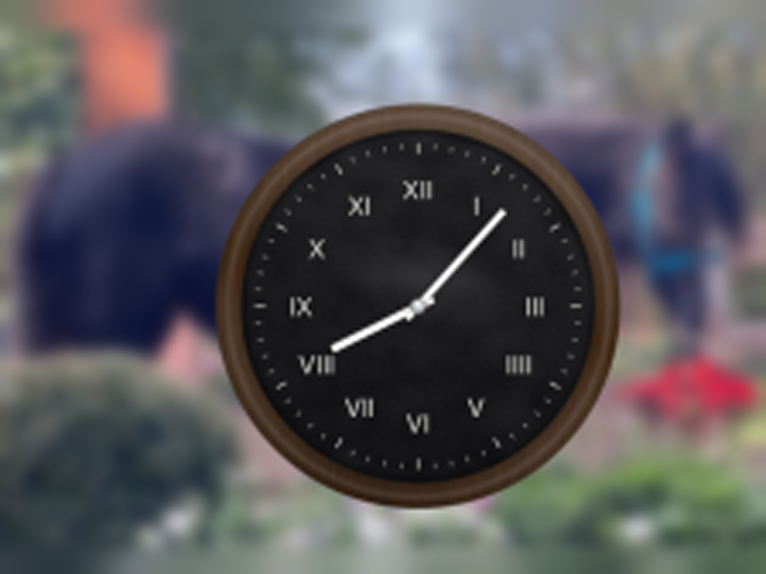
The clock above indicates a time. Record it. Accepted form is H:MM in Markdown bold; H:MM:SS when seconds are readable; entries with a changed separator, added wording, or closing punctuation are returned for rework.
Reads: **8:07**
